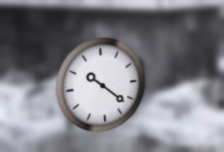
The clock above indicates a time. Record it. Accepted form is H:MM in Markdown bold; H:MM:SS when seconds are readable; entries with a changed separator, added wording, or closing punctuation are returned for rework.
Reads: **10:22**
